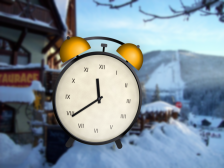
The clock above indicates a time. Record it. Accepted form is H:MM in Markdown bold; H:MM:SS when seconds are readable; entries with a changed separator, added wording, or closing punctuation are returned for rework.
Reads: **11:39**
